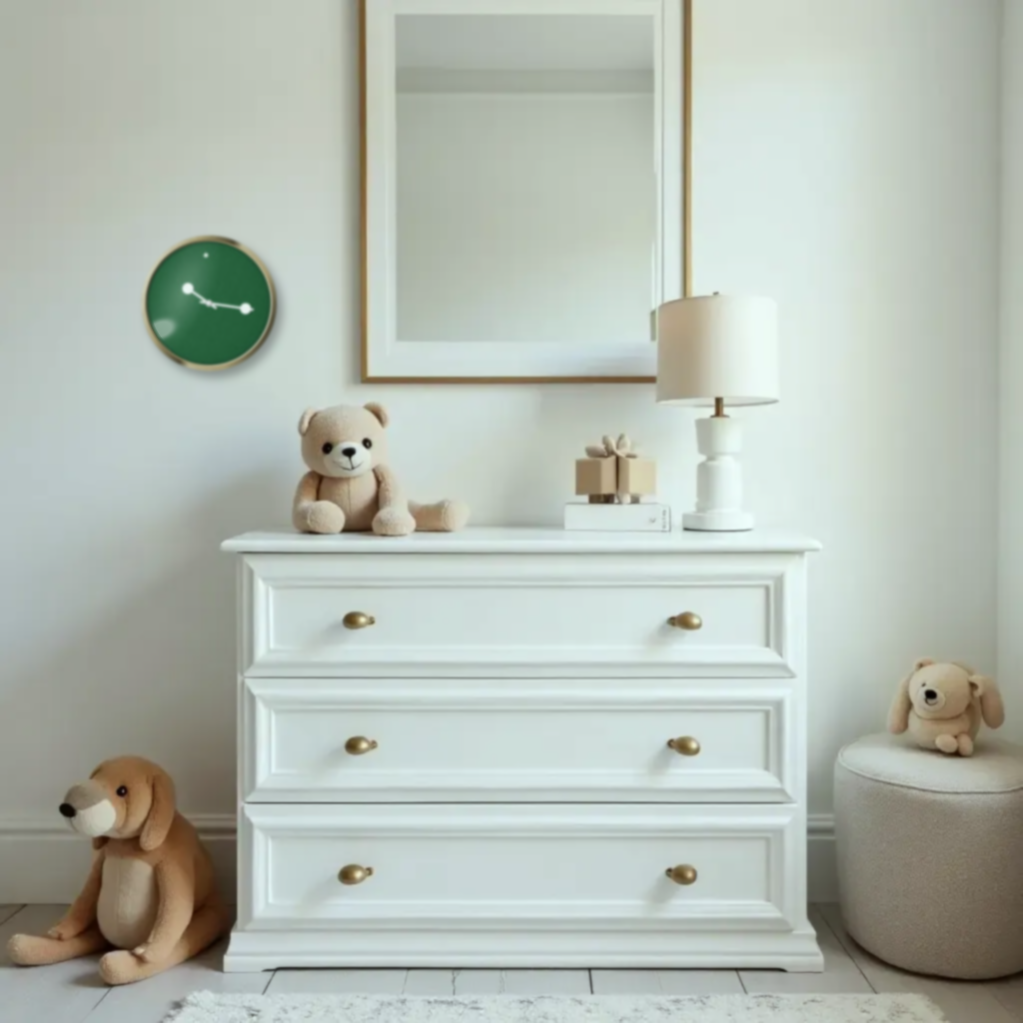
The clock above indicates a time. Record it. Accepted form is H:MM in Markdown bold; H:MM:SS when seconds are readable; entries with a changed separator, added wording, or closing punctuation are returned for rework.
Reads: **10:17**
